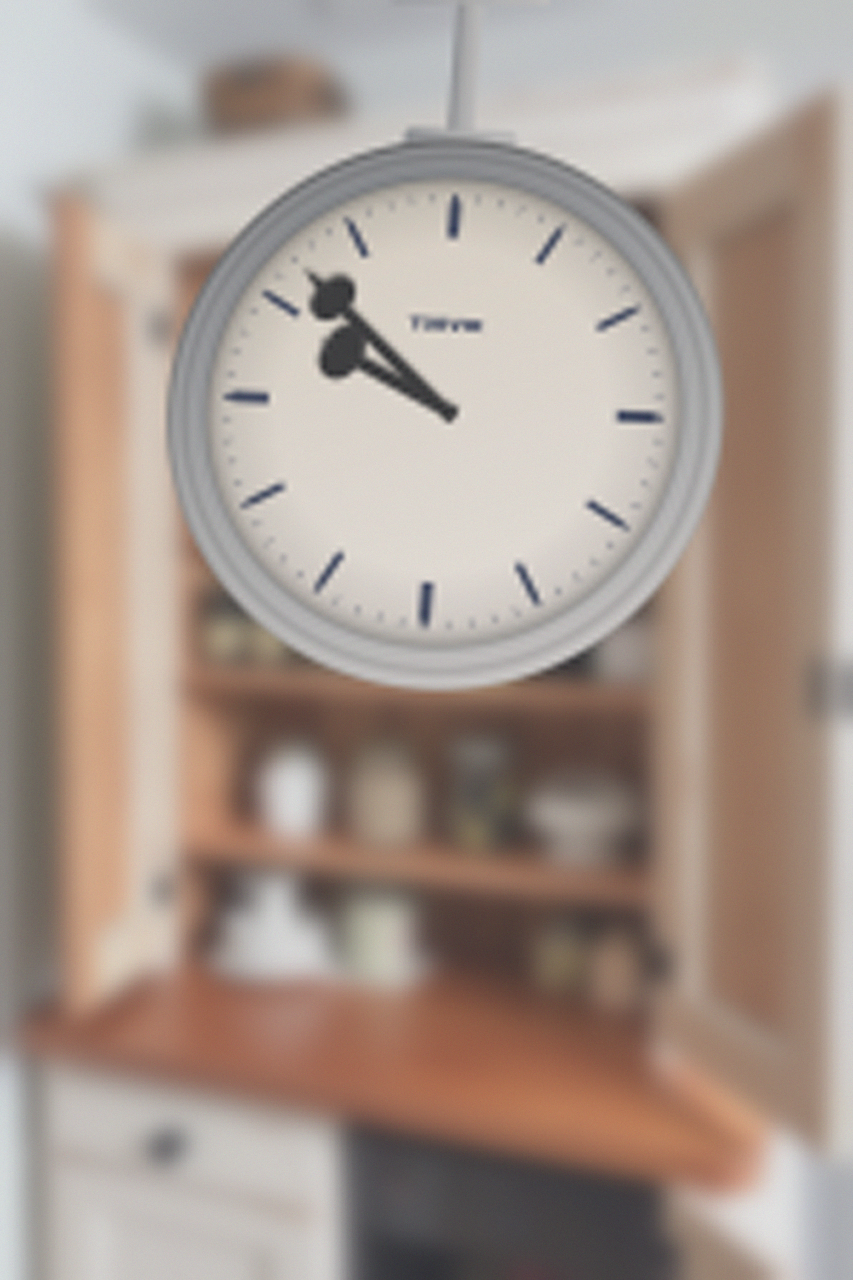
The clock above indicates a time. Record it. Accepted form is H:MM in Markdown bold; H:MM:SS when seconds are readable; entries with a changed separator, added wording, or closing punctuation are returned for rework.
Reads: **9:52**
